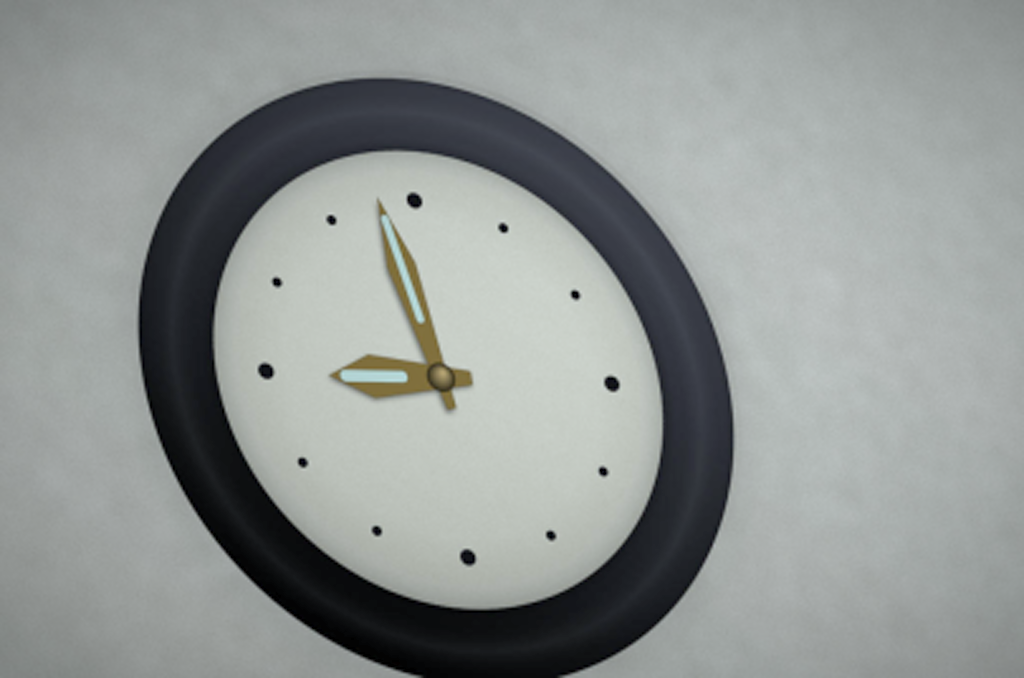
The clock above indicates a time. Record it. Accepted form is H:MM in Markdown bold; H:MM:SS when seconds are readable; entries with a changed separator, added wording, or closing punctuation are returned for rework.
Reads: **8:58**
